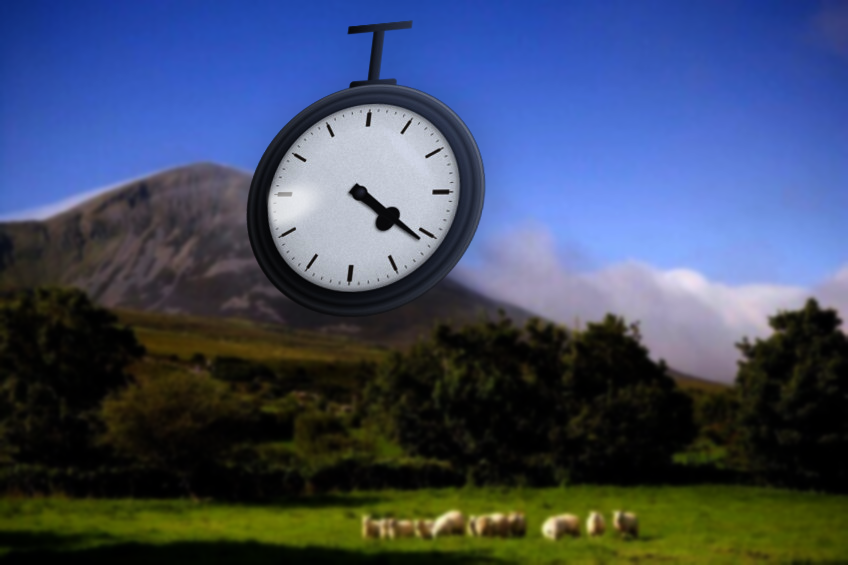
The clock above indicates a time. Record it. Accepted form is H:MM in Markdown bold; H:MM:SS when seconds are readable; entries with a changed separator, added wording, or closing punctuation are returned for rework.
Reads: **4:21**
